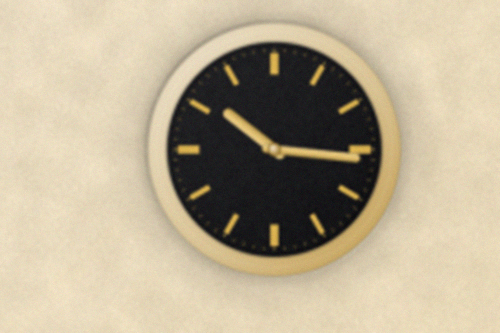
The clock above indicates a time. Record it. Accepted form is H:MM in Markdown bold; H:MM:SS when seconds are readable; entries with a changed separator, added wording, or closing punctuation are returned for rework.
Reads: **10:16**
